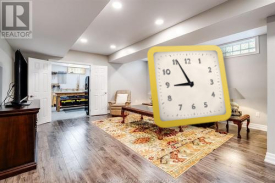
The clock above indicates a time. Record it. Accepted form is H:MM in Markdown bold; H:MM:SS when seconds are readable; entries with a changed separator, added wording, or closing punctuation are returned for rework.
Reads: **8:56**
